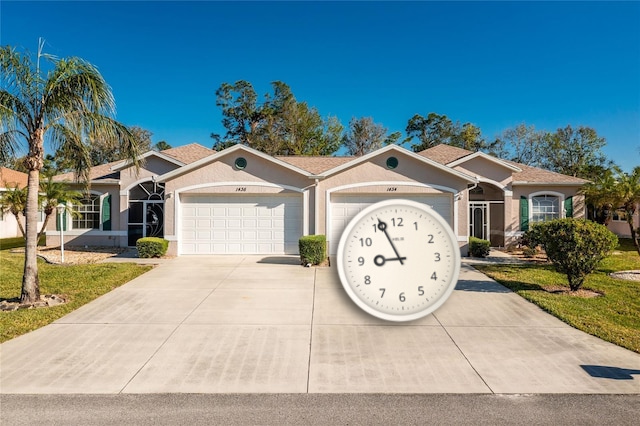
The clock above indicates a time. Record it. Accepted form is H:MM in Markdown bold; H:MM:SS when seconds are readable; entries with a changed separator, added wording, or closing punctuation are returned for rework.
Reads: **8:56**
